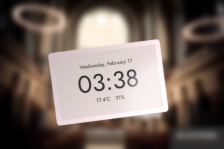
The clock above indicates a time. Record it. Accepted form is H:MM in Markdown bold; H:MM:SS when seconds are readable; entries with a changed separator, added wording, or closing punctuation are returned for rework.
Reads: **3:38**
